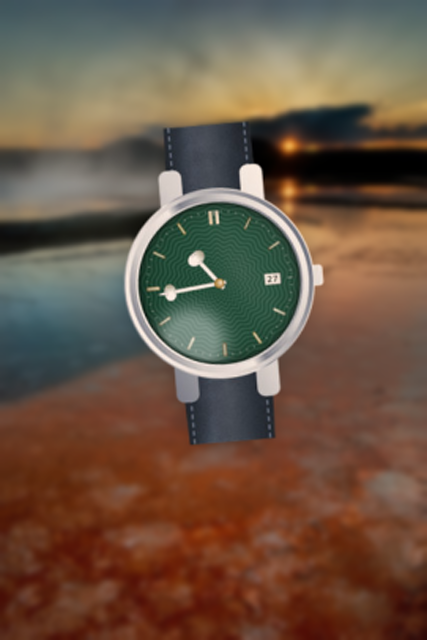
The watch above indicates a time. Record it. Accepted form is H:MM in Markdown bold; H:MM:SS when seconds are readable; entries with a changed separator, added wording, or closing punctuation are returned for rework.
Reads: **10:44**
